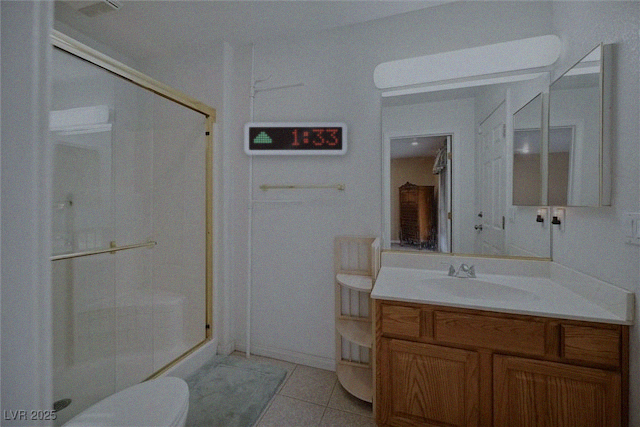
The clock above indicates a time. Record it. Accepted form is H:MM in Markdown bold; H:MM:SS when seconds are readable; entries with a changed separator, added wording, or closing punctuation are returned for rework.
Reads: **1:33**
